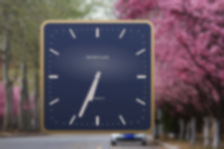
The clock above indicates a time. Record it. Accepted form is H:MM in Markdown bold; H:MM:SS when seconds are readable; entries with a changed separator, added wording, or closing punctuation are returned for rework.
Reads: **6:34**
